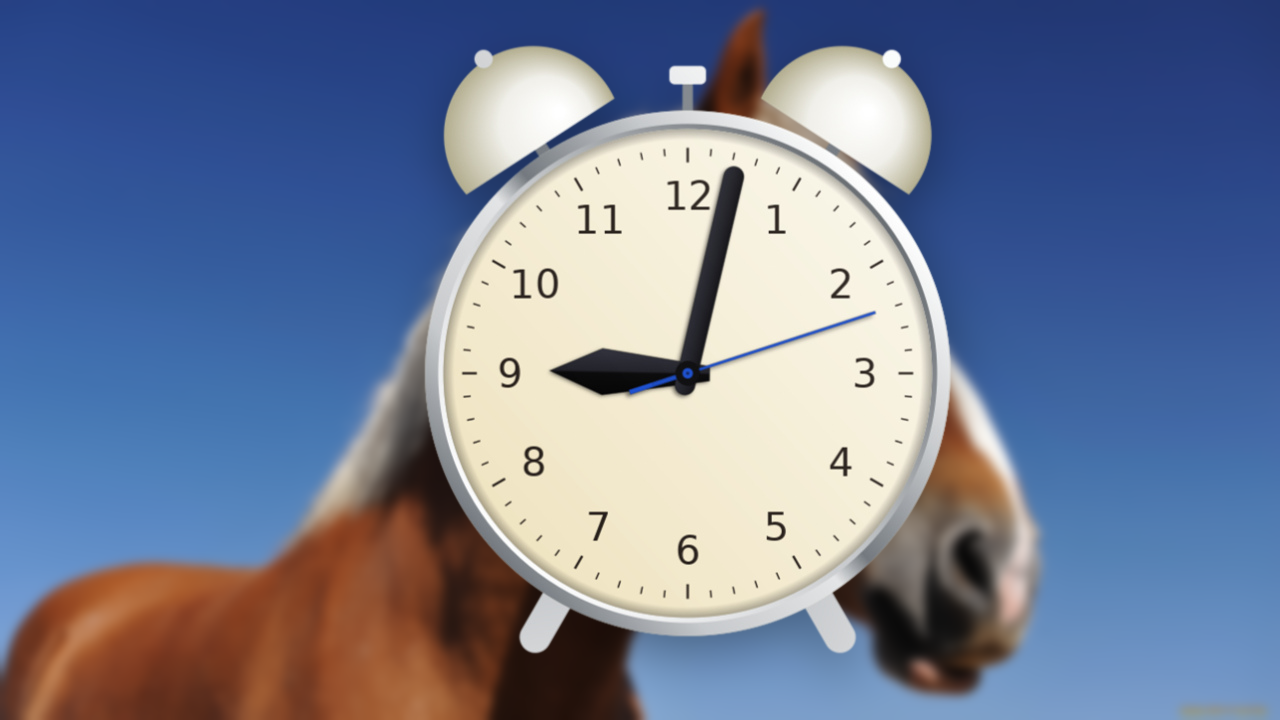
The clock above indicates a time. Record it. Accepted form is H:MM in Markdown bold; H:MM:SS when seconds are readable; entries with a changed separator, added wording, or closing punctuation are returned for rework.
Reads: **9:02:12**
